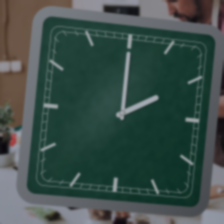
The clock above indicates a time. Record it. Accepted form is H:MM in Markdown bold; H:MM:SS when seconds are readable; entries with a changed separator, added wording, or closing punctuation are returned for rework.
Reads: **2:00**
